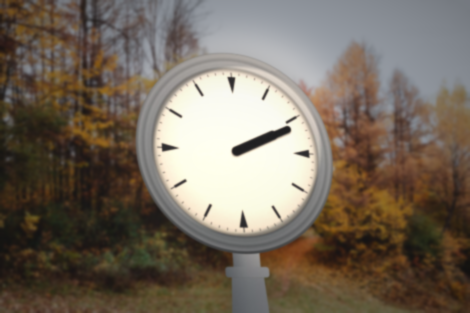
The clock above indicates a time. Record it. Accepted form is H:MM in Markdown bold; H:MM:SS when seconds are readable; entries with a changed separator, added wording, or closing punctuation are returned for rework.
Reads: **2:11**
